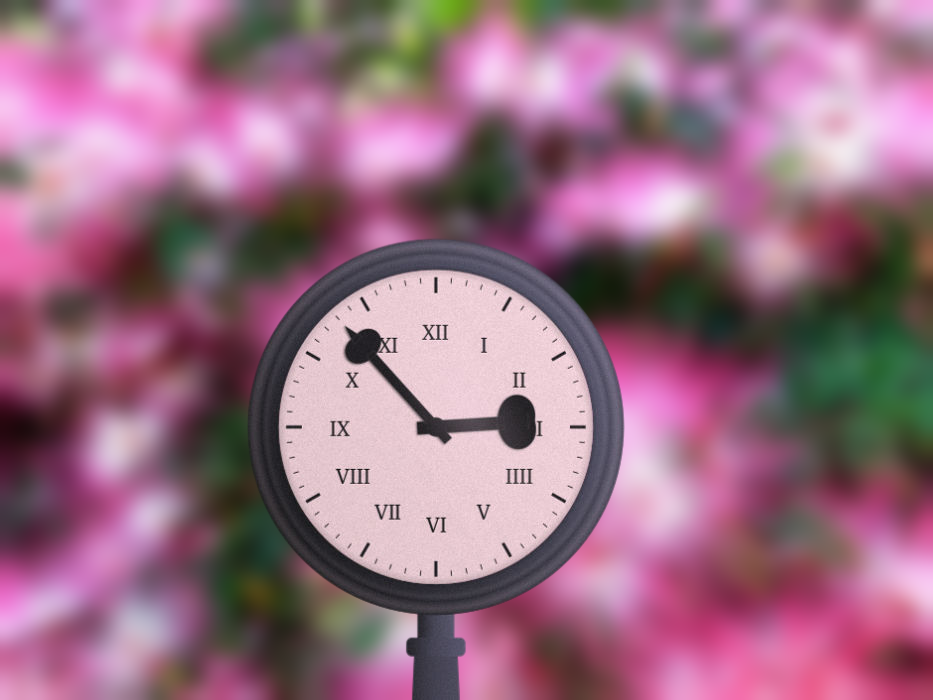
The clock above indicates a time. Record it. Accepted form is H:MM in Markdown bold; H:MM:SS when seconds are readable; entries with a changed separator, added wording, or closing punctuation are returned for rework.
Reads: **2:53**
